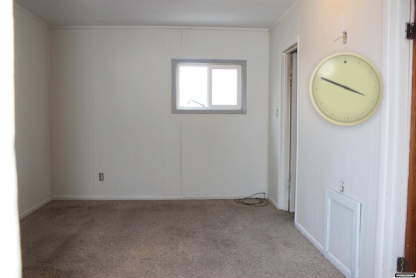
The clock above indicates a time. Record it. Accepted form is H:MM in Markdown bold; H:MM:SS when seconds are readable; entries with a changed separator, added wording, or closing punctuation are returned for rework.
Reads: **3:49**
